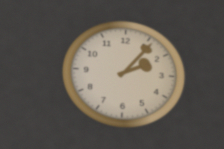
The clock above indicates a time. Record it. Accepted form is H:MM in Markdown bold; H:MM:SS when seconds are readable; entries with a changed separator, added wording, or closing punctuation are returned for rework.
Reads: **2:06**
